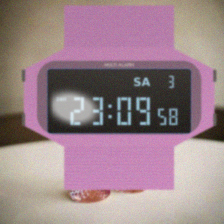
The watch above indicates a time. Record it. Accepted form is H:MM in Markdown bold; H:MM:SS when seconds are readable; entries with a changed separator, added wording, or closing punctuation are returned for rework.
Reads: **23:09:58**
